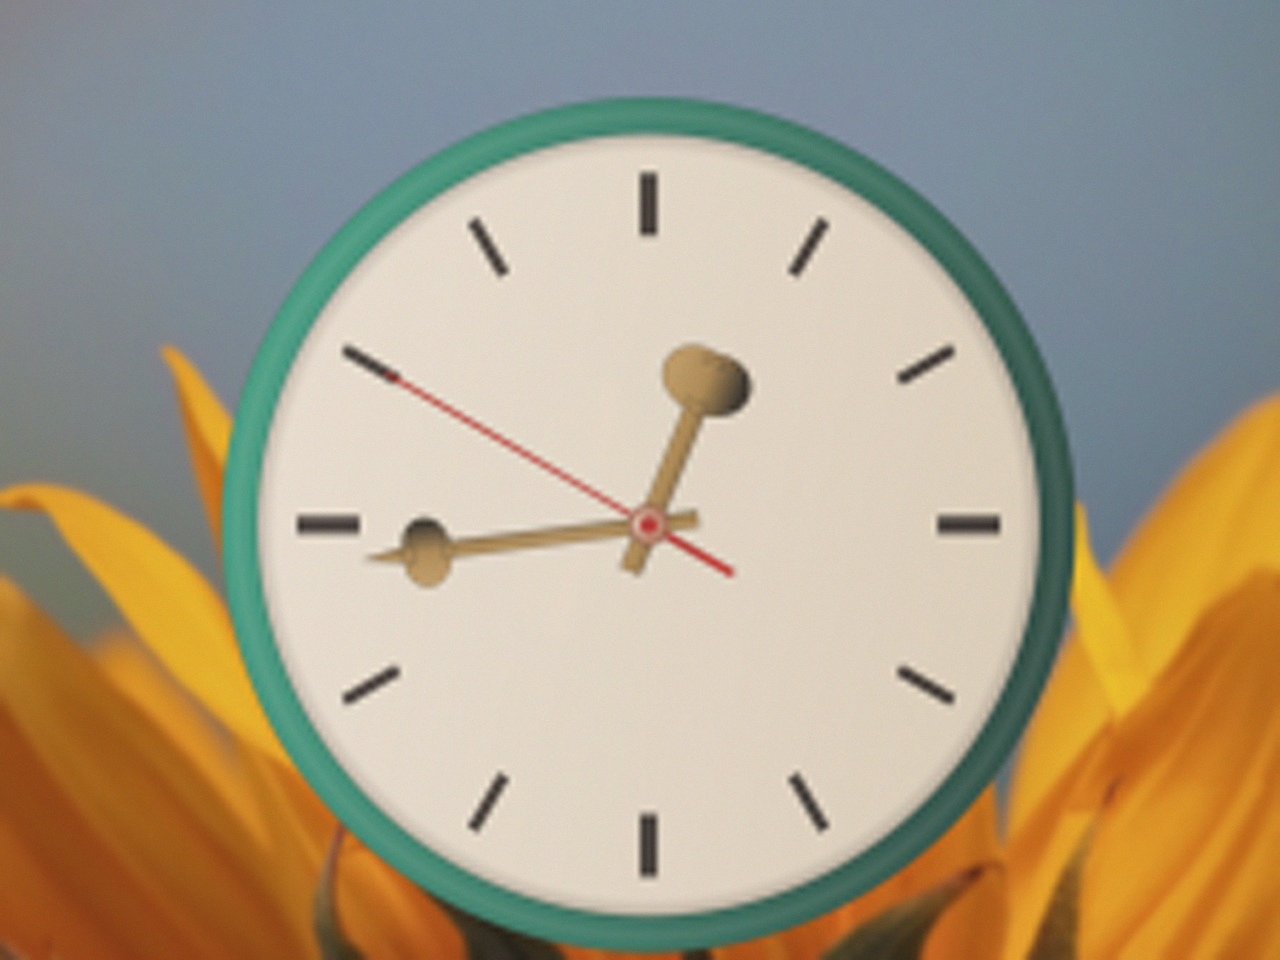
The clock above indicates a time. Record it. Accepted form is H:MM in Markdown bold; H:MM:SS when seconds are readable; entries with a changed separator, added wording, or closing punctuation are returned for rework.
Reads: **12:43:50**
